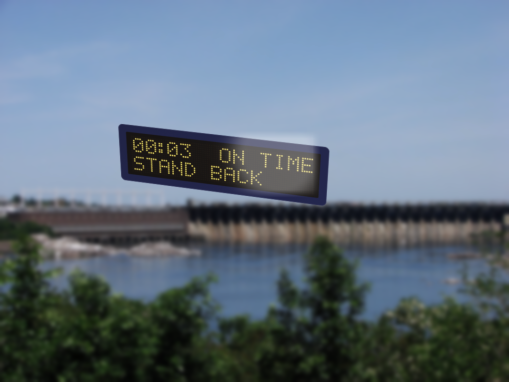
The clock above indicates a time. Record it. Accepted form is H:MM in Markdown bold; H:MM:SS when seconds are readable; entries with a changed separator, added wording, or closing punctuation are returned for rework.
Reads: **0:03**
